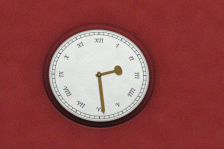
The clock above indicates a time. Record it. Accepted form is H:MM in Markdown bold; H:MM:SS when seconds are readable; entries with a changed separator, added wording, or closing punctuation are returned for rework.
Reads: **2:29**
